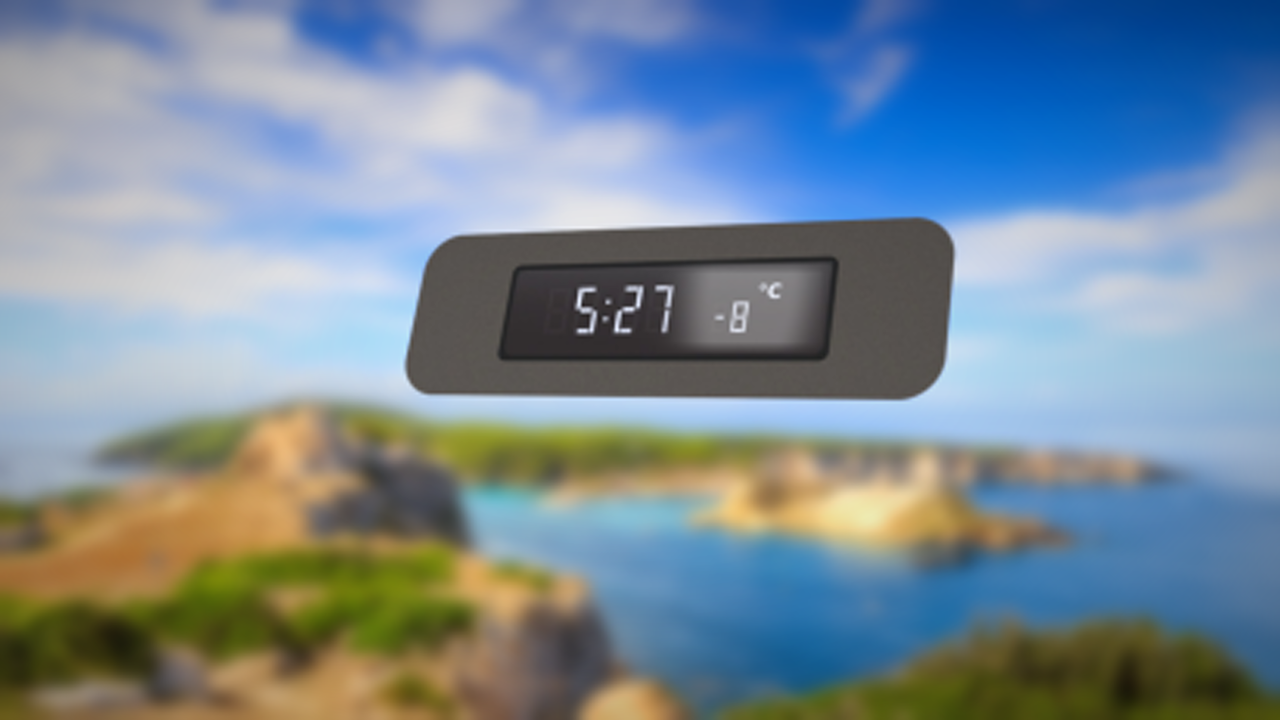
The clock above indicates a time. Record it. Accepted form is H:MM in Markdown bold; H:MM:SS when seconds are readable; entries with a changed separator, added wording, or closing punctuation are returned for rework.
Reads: **5:27**
